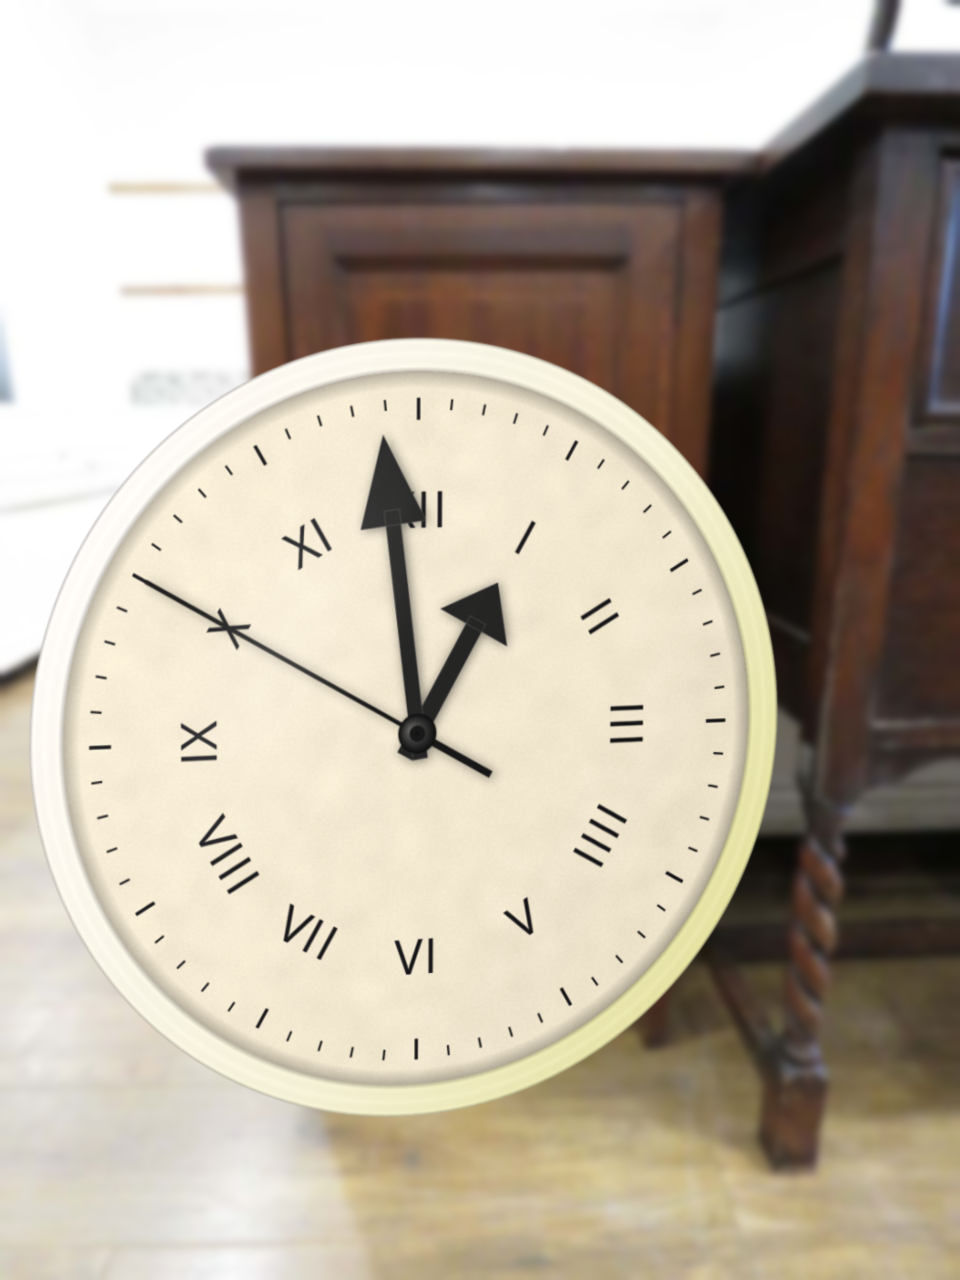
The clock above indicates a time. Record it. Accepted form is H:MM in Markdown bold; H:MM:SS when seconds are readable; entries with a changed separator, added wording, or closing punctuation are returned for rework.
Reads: **12:58:50**
